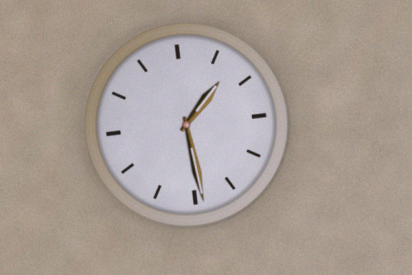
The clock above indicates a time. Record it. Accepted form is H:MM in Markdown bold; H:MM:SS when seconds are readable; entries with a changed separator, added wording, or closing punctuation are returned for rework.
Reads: **1:29**
